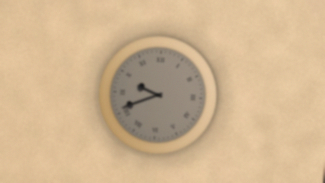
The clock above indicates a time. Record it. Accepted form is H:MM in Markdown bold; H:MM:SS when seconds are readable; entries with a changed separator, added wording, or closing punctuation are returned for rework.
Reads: **9:41**
